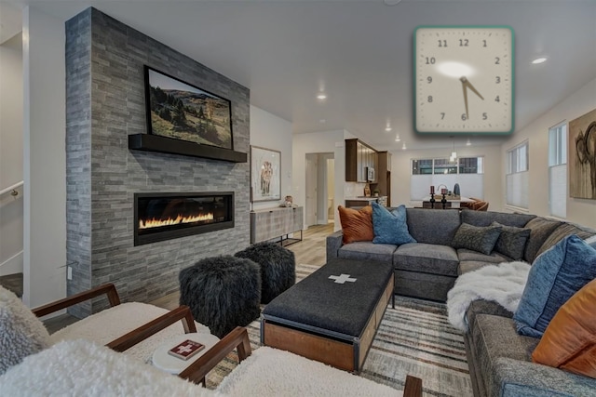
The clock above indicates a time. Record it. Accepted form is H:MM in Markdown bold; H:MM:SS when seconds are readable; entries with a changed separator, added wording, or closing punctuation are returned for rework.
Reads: **4:29**
